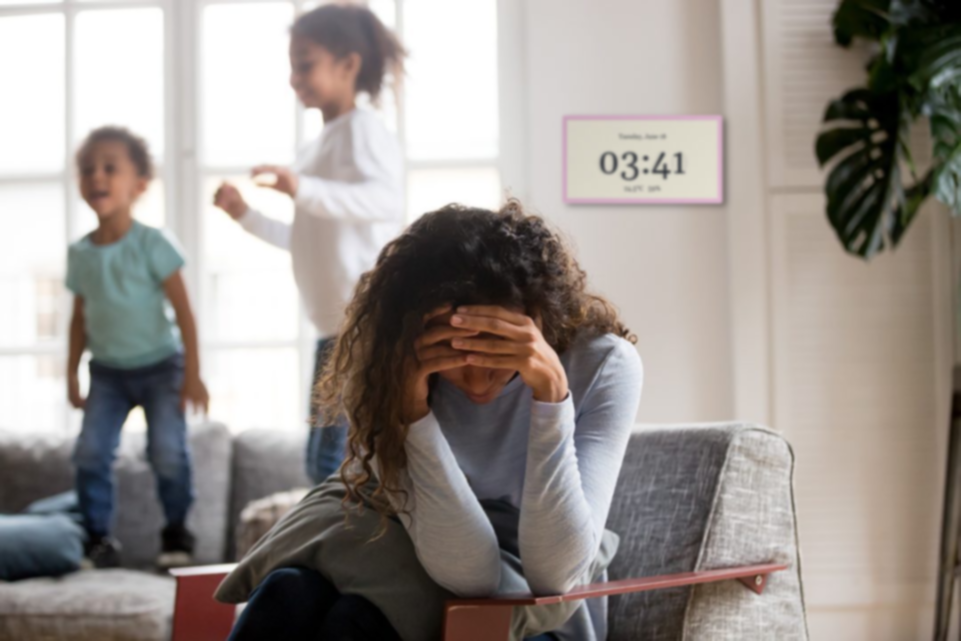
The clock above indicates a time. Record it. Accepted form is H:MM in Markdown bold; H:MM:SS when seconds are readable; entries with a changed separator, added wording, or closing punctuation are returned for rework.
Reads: **3:41**
